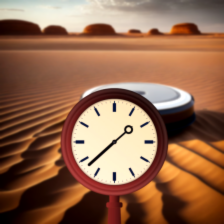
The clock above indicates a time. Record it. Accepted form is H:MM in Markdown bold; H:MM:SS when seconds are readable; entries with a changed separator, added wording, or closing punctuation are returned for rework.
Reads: **1:38**
